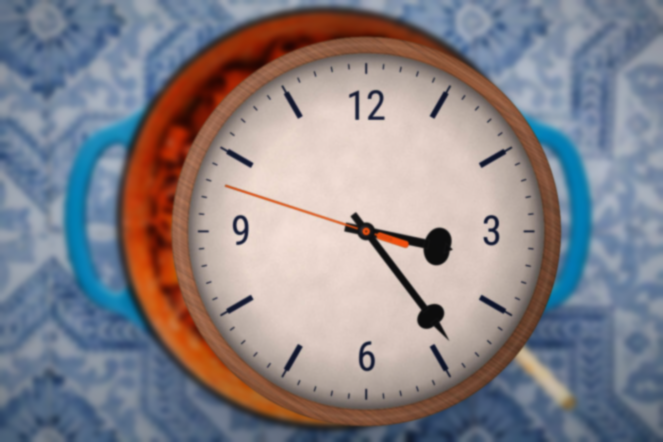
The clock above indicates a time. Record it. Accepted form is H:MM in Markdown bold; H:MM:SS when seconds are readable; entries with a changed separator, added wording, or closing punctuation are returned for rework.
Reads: **3:23:48**
